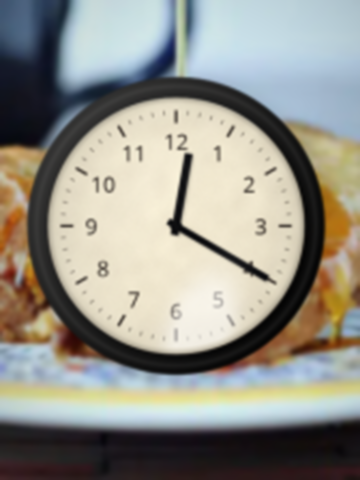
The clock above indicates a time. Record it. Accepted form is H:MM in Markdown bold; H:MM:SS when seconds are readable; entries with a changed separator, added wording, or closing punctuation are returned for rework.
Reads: **12:20**
